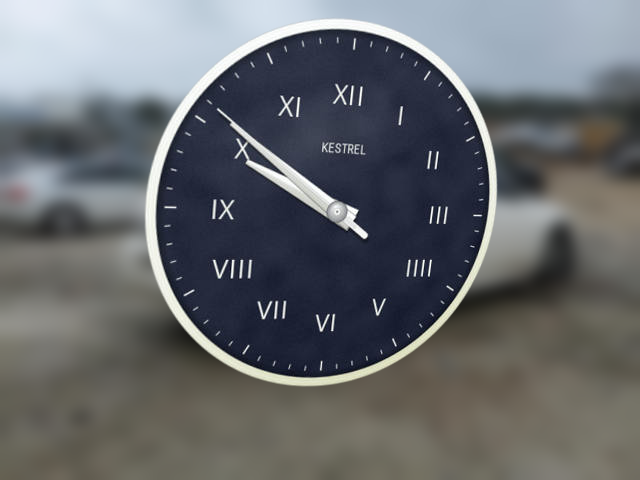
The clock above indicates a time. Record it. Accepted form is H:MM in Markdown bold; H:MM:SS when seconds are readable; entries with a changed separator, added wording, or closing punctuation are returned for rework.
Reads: **9:50:51**
